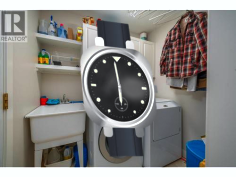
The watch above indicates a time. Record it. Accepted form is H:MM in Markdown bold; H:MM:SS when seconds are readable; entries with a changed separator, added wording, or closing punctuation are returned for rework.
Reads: **5:59**
